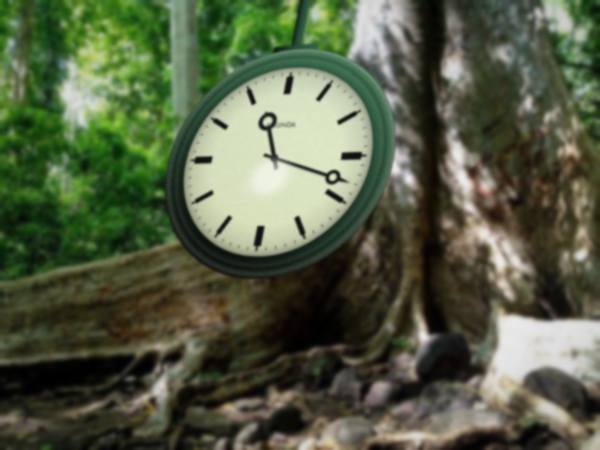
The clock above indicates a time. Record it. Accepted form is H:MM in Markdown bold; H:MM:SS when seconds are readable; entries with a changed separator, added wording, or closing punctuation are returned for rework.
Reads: **11:18**
